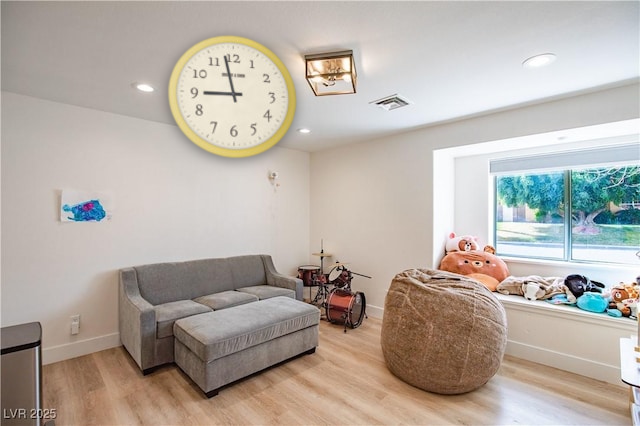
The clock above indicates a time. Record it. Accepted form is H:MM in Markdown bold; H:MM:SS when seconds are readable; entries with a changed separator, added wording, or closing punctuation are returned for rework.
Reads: **8:58**
